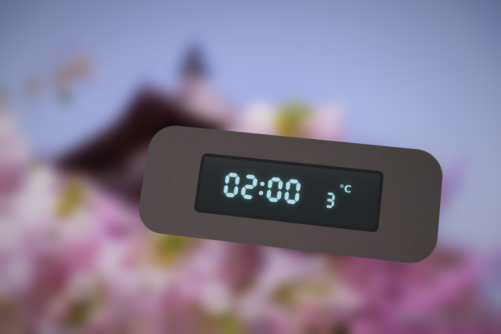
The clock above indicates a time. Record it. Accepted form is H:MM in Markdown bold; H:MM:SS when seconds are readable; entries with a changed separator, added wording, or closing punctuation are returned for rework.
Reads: **2:00**
